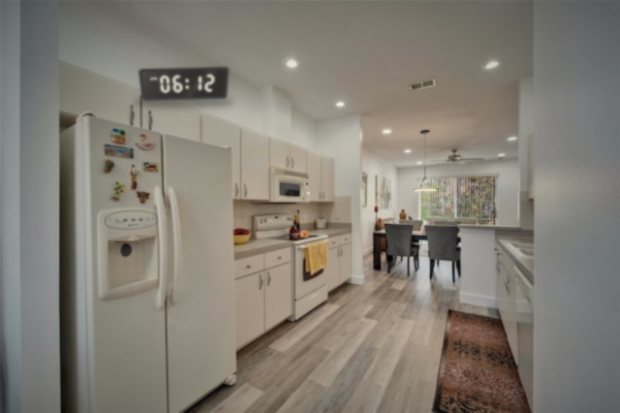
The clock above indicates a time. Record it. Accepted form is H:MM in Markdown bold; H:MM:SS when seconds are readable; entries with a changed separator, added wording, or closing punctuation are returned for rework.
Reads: **6:12**
